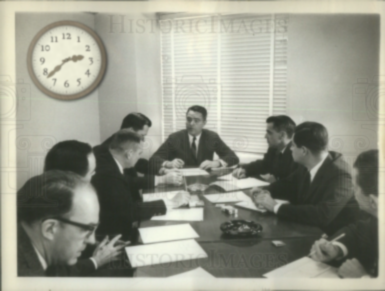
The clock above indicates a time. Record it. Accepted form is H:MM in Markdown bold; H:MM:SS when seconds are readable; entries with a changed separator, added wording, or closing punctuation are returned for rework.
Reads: **2:38**
